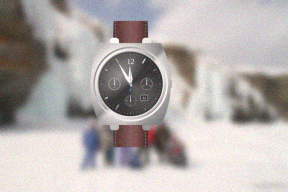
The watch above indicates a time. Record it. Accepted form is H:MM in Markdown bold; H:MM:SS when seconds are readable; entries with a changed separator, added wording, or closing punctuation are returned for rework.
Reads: **11:55**
